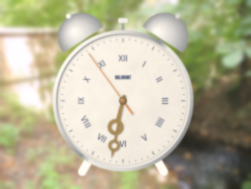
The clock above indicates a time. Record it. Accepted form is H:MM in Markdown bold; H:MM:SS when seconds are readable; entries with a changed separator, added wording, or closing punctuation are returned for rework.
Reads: **6:31:54**
